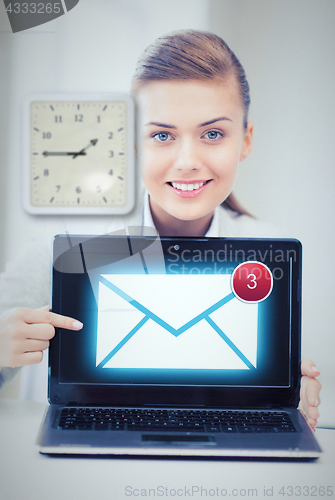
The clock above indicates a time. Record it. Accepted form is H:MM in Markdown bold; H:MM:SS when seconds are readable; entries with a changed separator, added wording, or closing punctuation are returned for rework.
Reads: **1:45**
